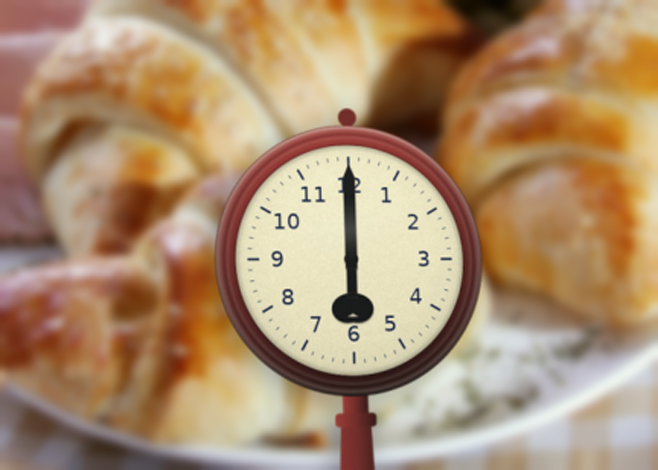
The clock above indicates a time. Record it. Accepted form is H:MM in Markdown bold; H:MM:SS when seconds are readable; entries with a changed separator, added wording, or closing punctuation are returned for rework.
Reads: **6:00**
